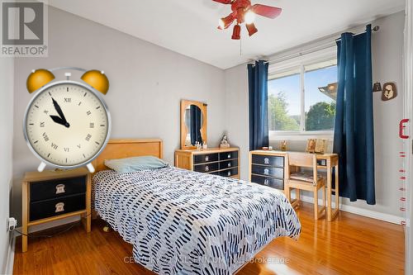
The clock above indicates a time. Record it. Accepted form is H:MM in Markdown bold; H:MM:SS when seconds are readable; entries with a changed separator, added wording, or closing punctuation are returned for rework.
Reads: **9:55**
